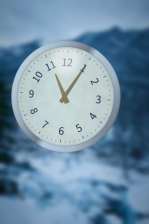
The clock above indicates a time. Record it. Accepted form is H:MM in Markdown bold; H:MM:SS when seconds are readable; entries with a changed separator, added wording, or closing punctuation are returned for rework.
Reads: **11:05**
